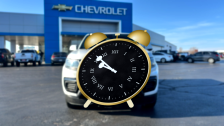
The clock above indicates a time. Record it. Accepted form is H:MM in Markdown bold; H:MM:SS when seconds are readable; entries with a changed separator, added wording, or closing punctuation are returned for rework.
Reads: **9:52**
